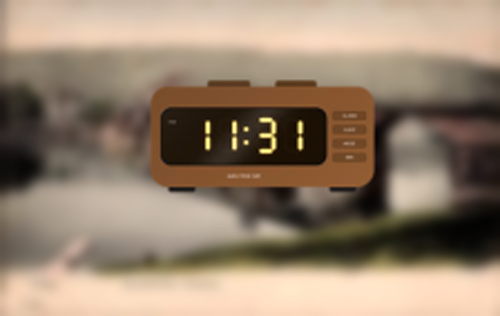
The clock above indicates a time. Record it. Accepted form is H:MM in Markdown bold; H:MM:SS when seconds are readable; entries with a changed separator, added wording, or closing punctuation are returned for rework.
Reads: **11:31**
